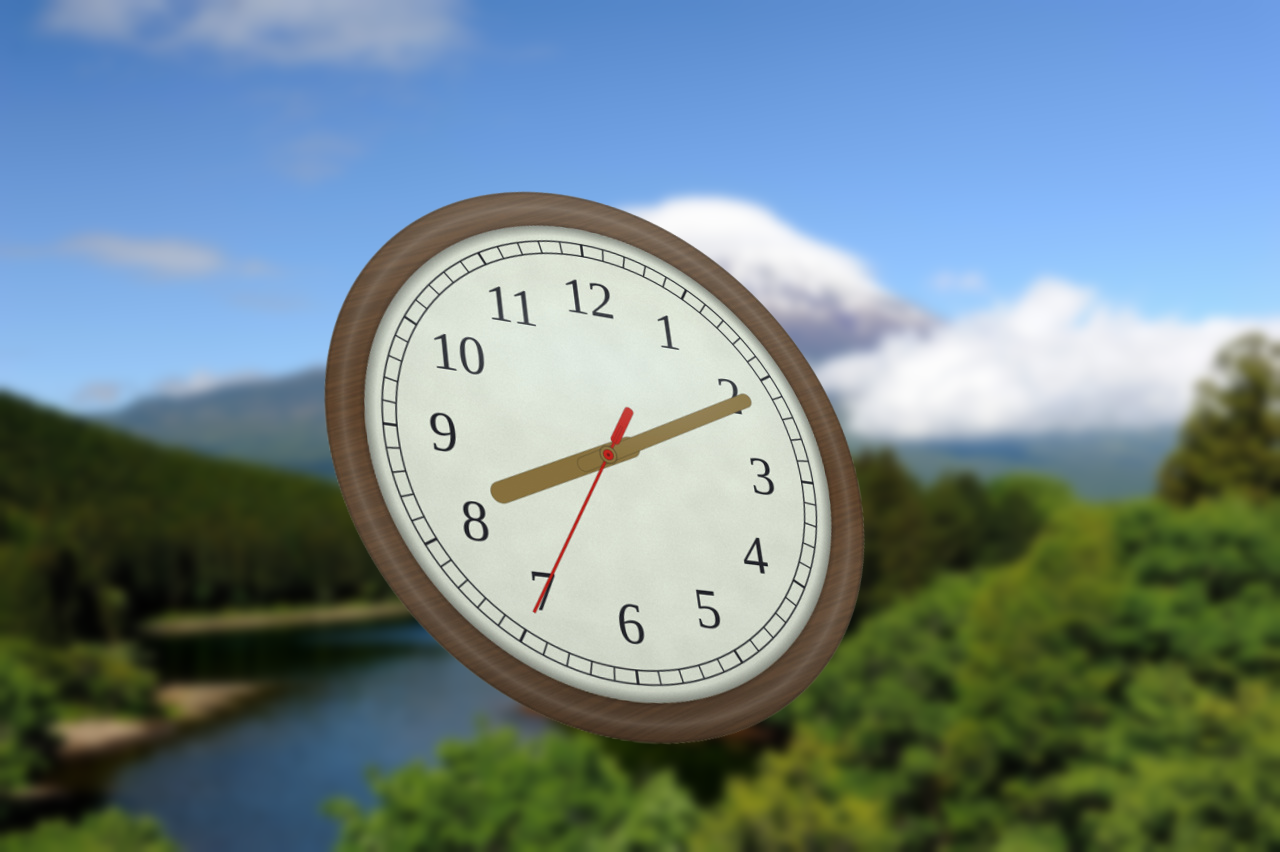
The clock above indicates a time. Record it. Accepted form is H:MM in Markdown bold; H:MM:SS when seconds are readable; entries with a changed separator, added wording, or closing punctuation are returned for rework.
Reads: **8:10:35**
